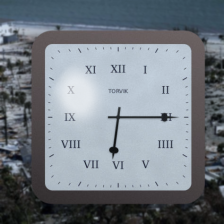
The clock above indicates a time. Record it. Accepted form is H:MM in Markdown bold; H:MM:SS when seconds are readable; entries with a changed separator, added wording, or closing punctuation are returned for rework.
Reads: **6:15**
